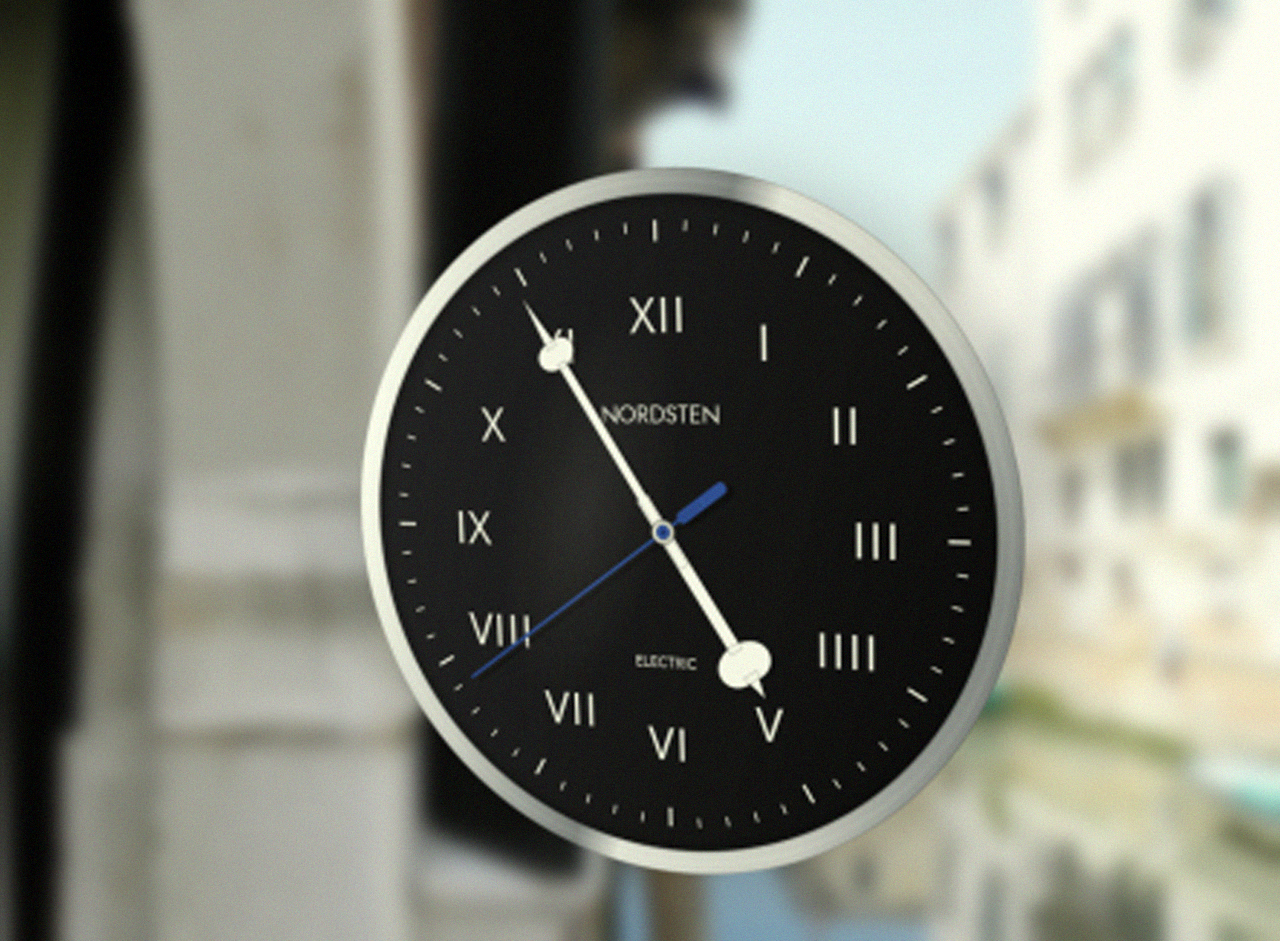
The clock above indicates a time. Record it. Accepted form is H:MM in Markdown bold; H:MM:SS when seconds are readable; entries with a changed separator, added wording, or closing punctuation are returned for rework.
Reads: **4:54:39**
